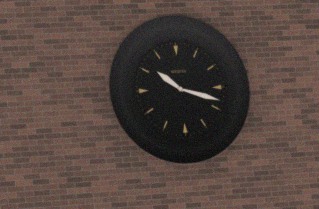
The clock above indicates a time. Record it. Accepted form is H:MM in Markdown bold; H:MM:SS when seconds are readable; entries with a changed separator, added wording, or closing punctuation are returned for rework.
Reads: **10:18**
